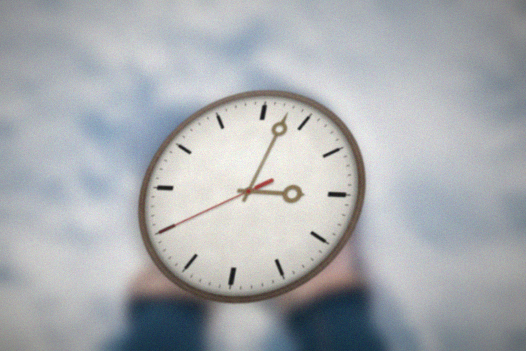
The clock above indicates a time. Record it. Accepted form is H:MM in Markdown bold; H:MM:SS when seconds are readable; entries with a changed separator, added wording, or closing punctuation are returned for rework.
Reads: **3:02:40**
